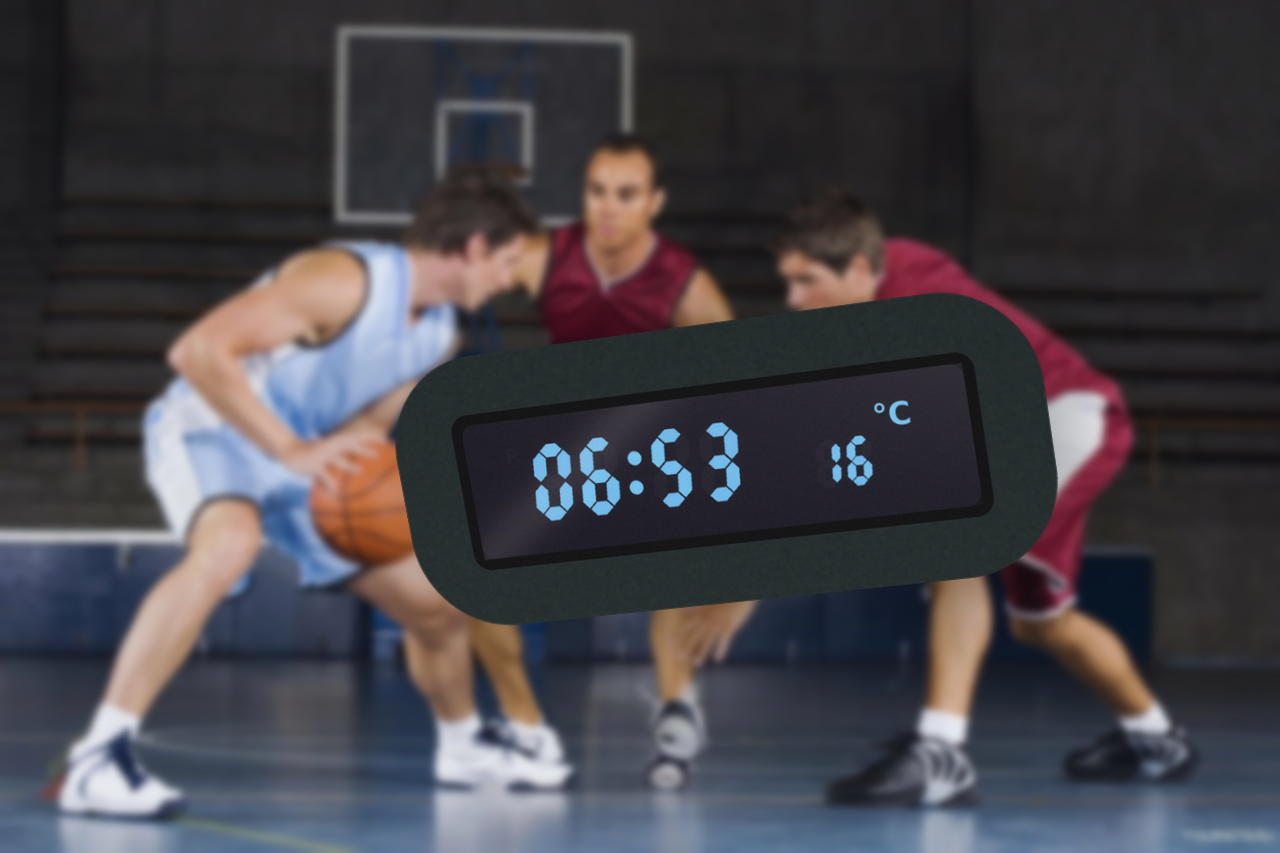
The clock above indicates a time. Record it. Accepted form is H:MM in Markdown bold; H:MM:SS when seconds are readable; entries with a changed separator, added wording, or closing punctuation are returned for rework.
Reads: **6:53**
